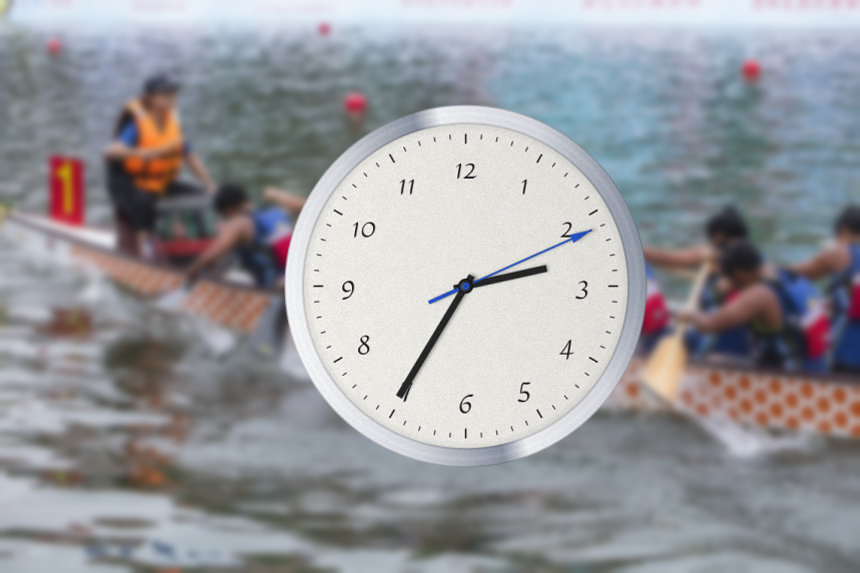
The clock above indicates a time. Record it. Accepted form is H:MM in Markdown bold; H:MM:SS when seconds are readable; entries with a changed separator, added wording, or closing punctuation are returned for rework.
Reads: **2:35:11**
